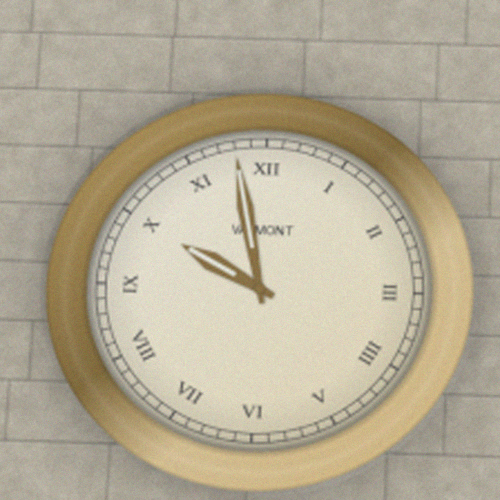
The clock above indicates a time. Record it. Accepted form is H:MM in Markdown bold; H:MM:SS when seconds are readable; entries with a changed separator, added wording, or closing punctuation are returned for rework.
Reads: **9:58**
